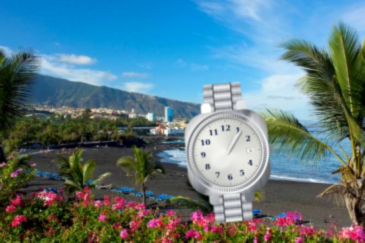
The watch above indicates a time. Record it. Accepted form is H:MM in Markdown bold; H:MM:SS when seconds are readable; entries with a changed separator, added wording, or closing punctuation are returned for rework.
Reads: **1:06**
